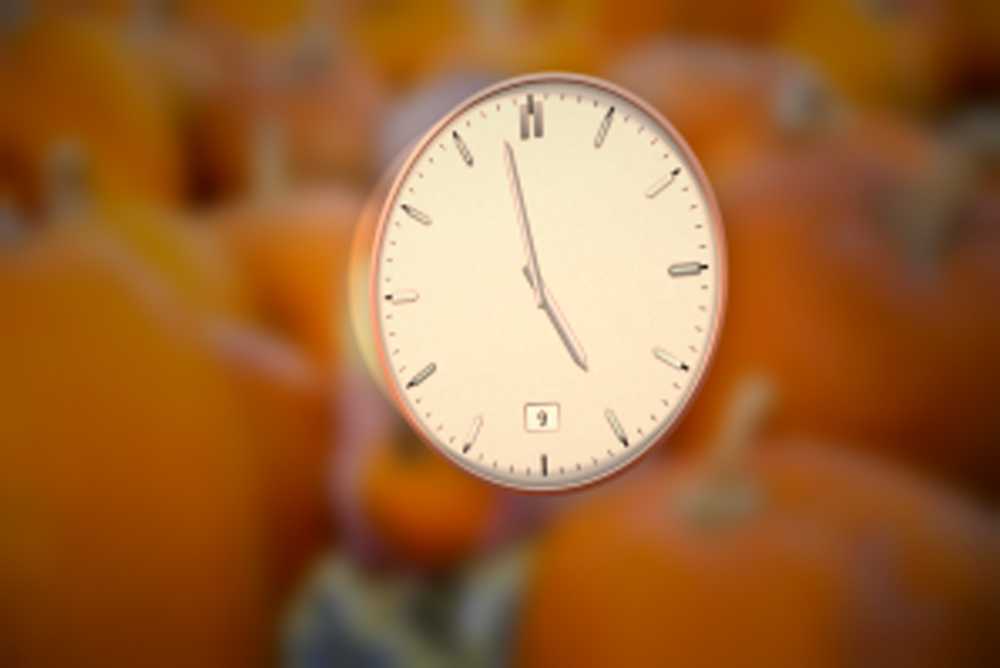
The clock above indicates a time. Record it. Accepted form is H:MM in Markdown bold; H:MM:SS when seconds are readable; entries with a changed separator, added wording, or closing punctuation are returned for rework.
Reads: **4:58**
